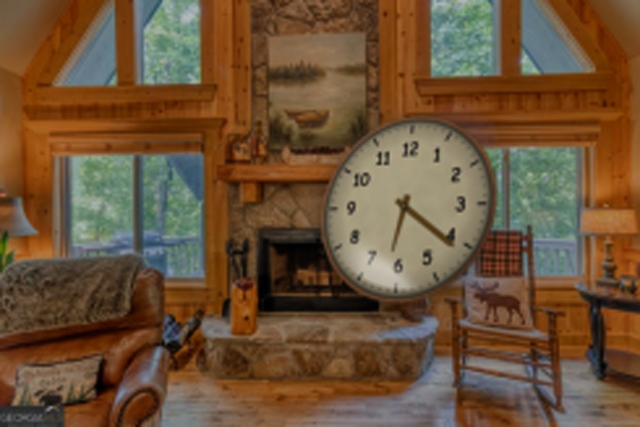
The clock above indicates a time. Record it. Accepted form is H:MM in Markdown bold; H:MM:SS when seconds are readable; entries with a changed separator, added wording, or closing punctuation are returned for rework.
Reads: **6:21**
